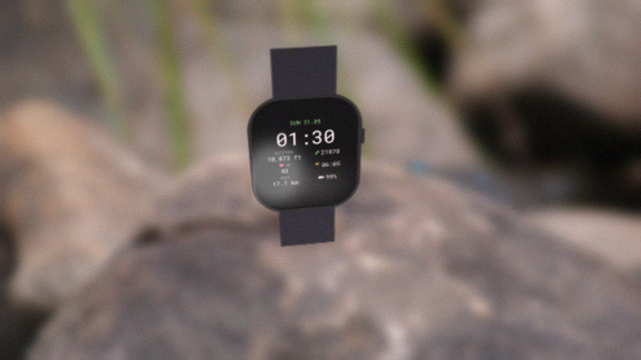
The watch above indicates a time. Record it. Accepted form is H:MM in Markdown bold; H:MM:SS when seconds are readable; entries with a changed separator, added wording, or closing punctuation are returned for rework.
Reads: **1:30**
